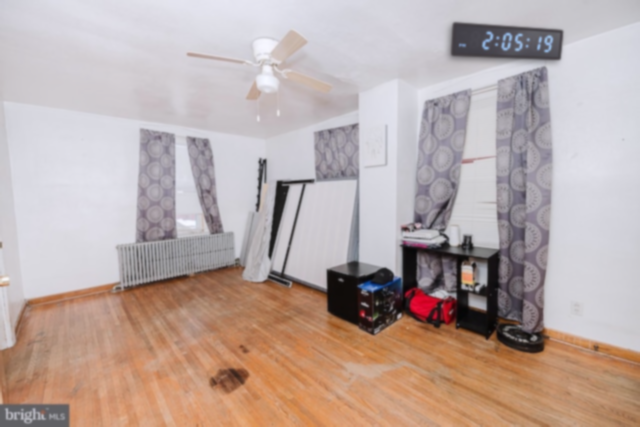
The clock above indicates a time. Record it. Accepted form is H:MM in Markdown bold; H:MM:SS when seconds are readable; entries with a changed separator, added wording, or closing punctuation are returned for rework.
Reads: **2:05:19**
